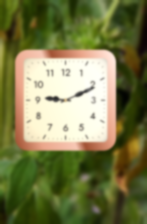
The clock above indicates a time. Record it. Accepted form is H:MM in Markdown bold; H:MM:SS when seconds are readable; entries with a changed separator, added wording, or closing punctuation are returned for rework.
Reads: **9:11**
